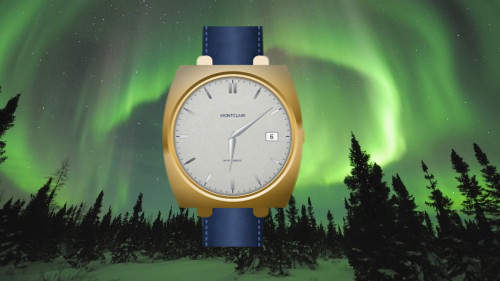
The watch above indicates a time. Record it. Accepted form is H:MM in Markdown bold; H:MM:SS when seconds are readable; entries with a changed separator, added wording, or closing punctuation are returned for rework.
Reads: **6:09**
